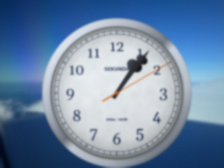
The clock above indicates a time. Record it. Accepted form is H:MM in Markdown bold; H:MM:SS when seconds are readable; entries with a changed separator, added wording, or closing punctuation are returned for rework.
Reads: **1:06:10**
